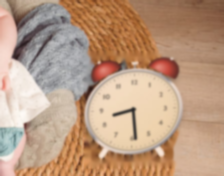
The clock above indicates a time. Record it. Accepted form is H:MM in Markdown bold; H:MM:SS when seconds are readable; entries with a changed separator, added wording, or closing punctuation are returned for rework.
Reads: **8:29**
